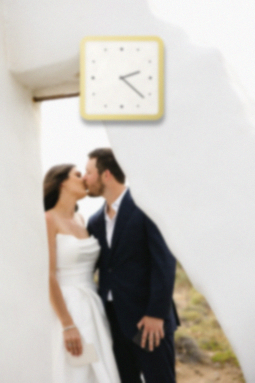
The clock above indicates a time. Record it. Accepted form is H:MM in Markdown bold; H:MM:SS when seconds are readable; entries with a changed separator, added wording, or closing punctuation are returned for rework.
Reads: **2:22**
